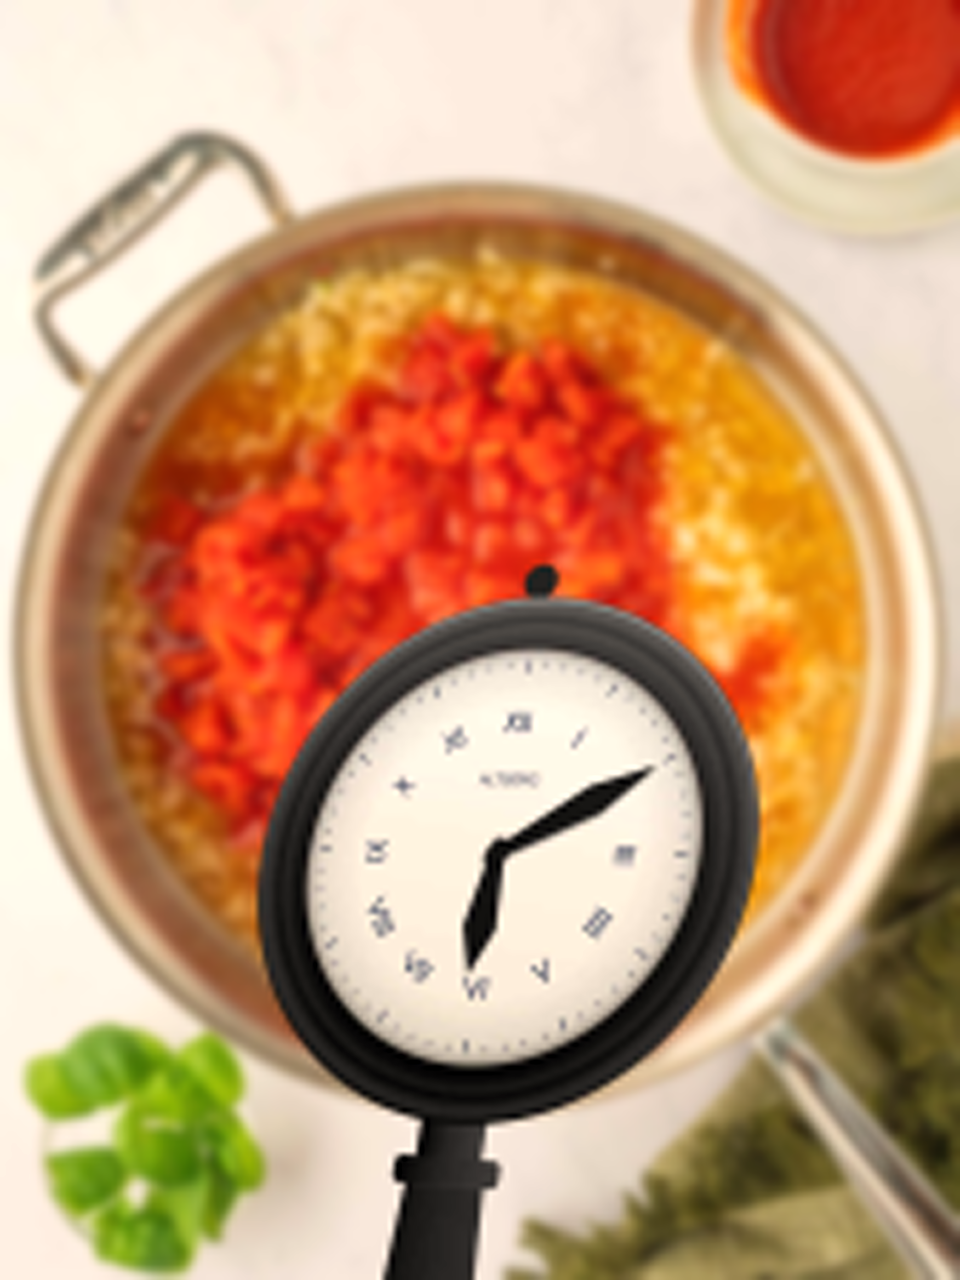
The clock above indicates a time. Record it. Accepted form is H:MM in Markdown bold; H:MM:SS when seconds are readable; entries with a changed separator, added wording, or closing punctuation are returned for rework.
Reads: **6:10**
